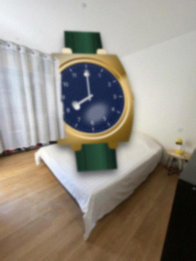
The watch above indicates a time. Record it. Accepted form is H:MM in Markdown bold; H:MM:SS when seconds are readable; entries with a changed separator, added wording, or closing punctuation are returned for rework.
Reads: **8:00**
